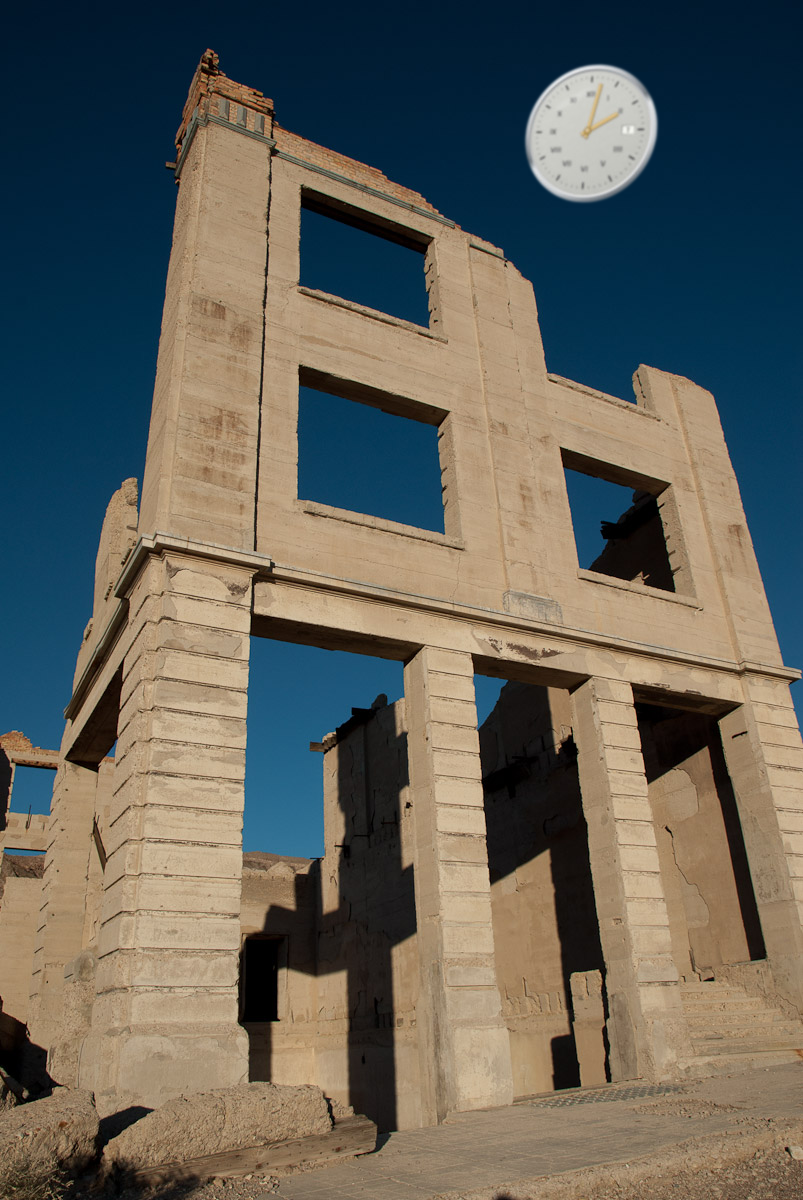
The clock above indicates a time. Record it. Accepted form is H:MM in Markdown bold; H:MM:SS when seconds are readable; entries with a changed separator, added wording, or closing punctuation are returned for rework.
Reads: **2:02**
